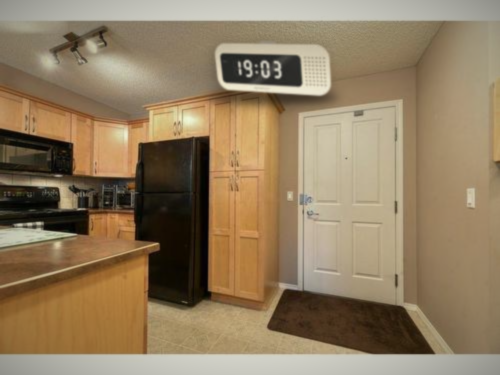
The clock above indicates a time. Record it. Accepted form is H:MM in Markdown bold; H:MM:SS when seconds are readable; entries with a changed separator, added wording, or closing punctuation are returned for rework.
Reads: **19:03**
